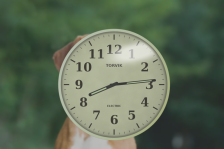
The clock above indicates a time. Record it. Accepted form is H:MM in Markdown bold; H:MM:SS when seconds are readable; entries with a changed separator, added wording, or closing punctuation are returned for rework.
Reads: **8:14**
